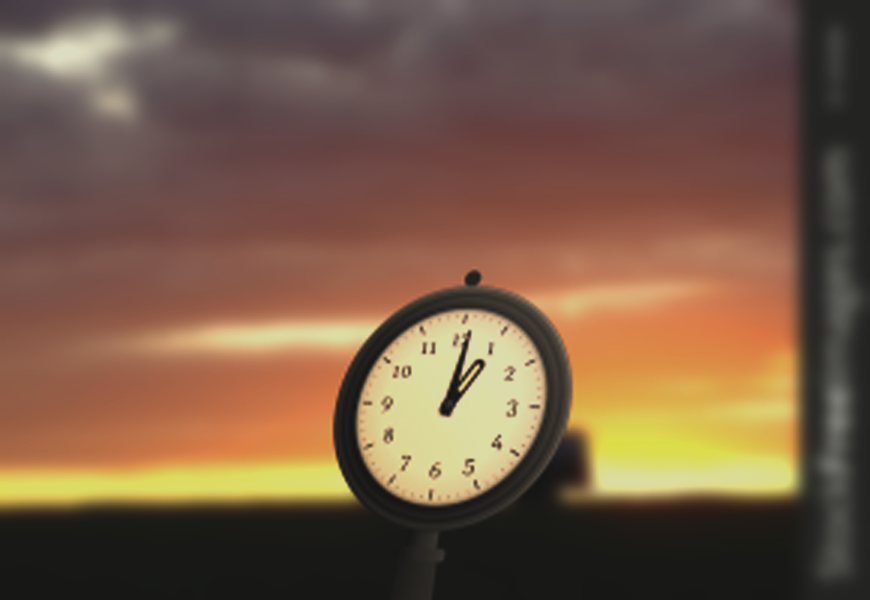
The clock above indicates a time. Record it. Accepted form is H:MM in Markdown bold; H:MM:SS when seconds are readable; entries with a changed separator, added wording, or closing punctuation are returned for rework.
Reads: **1:01**
